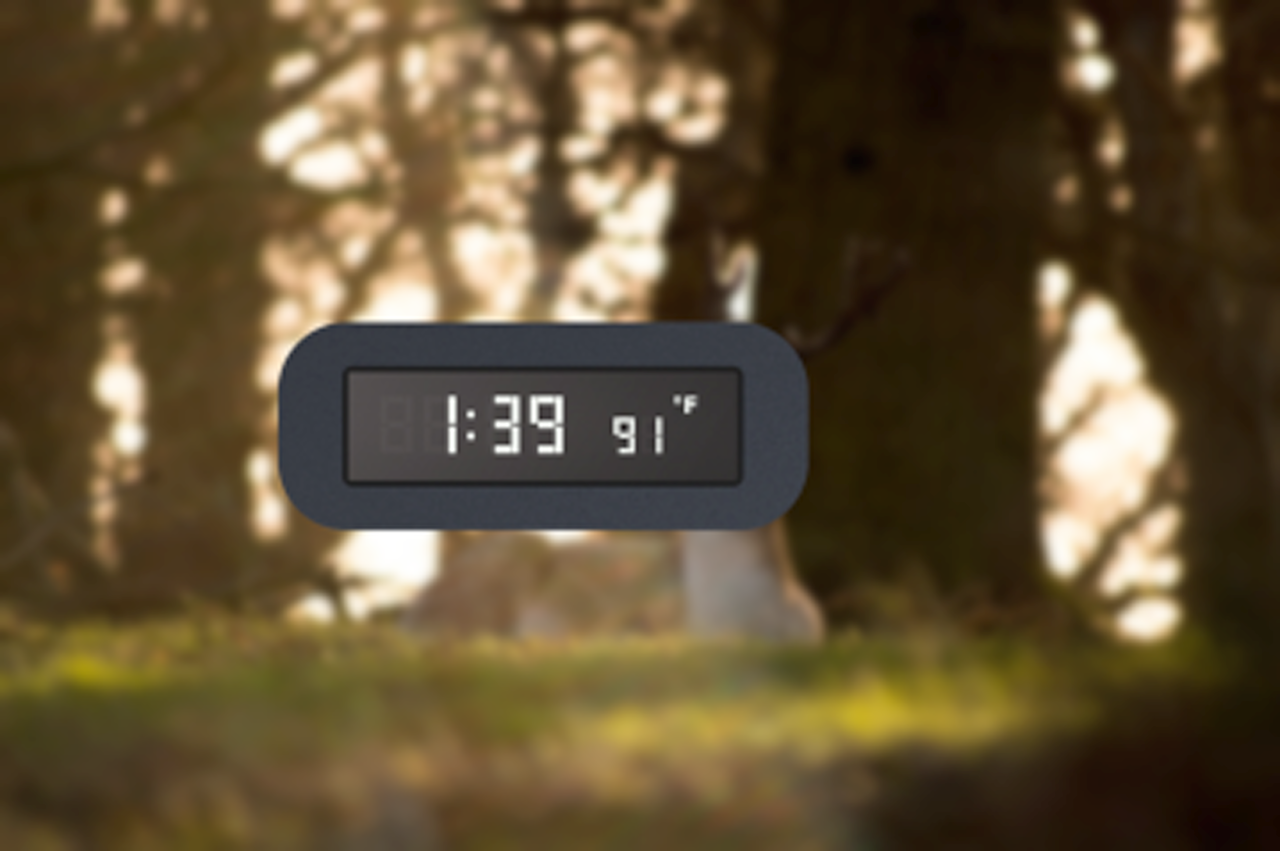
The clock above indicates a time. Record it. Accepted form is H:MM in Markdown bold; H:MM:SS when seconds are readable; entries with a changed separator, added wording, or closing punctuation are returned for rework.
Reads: **1:39**
